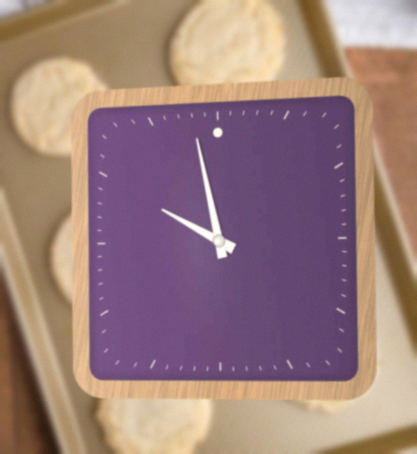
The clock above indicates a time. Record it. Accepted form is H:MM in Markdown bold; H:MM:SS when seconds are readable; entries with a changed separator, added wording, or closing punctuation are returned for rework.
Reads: **9:58**
